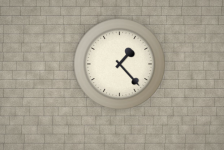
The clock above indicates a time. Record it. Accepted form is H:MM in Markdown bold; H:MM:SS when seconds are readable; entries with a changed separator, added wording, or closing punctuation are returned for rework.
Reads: **1:23**
